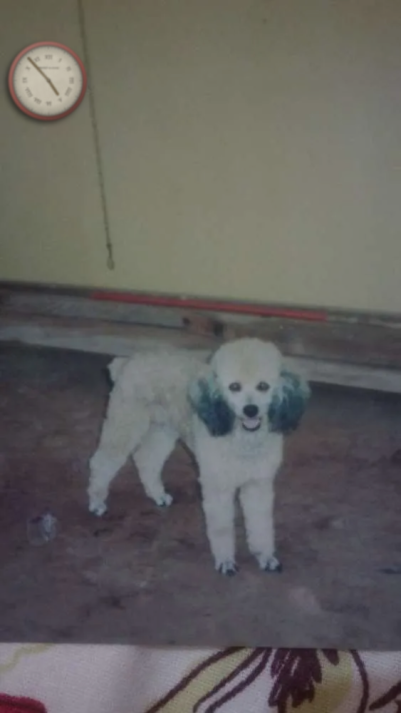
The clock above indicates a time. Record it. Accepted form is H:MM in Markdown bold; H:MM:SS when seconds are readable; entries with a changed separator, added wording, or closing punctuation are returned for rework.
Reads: **4:53**
